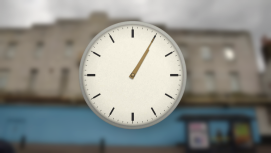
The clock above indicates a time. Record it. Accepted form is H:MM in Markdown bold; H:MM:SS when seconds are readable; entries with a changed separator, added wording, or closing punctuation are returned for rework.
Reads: **1:05**
